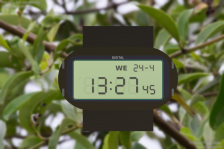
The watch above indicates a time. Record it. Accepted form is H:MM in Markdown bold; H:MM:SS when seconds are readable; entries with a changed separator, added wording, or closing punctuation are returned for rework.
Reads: **13:27:45**
